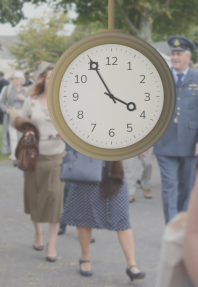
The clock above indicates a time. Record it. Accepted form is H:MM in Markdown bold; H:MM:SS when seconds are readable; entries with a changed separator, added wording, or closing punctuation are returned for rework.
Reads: **3:55**
